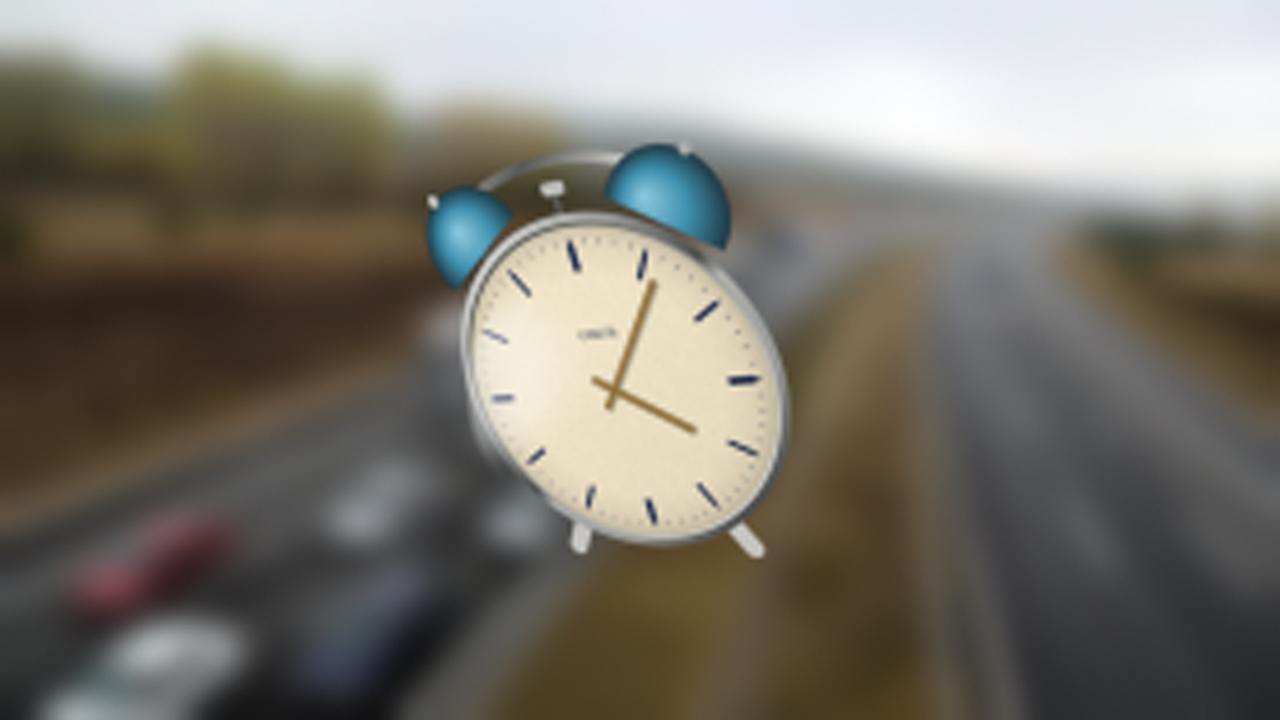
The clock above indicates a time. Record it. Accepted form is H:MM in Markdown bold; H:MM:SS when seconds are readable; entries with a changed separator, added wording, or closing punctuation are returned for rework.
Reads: **4:06**
